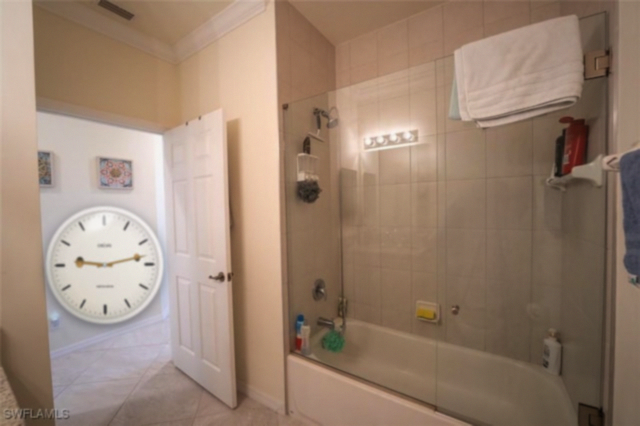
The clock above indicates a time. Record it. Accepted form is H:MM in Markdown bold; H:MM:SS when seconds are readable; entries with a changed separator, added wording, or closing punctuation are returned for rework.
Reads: **9:13**
